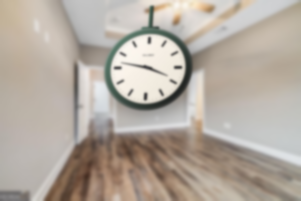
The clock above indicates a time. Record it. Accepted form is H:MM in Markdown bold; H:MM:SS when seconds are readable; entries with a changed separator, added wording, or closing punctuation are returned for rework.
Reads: **3:47**
